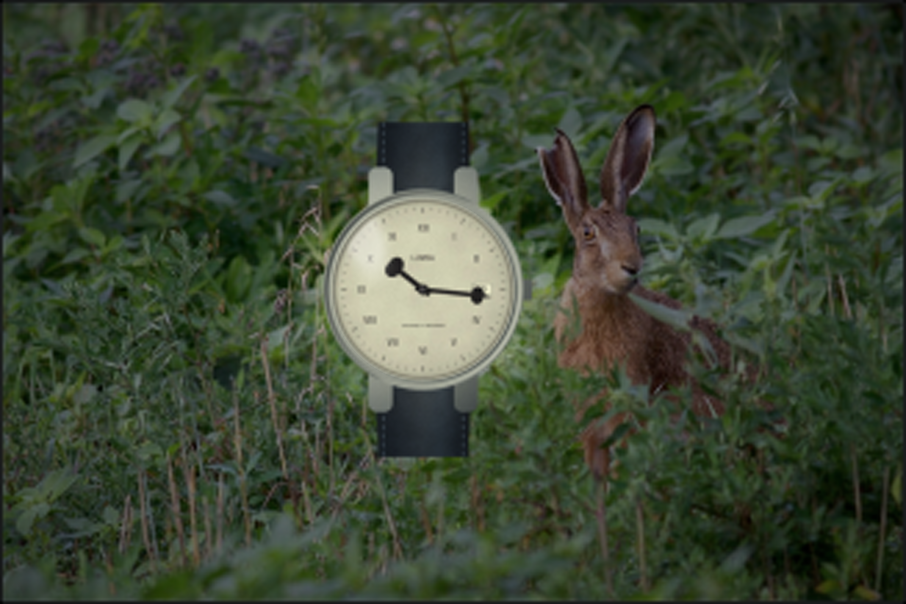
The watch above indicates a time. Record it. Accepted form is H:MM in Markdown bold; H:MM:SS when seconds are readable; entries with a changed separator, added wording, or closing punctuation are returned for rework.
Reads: **10:16**
